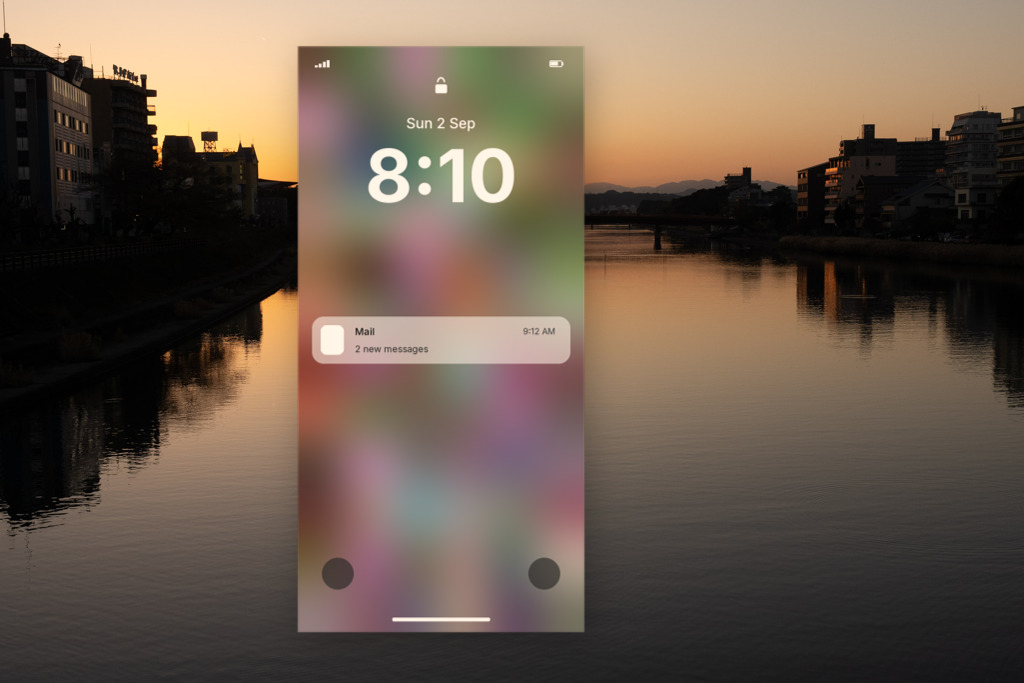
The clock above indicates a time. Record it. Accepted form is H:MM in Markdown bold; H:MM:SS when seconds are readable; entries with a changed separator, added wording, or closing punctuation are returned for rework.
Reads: **8:10**
